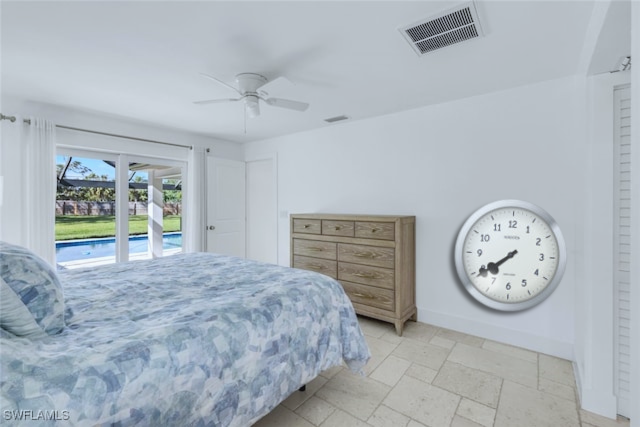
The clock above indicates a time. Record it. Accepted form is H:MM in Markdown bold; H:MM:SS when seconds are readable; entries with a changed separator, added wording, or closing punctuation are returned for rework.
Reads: **7:39**
